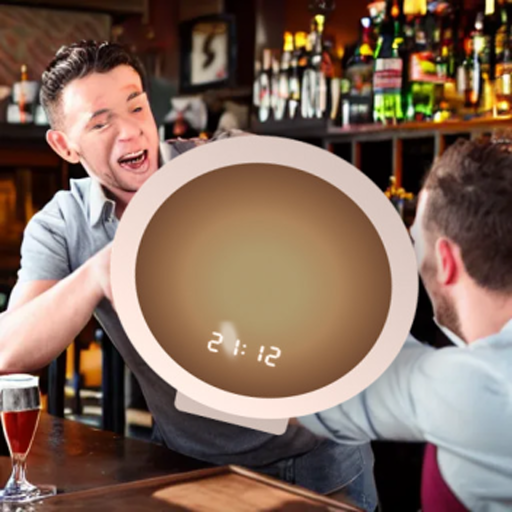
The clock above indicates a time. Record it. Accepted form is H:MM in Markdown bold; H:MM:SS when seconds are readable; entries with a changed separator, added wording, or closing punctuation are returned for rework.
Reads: **21:12**
